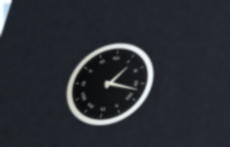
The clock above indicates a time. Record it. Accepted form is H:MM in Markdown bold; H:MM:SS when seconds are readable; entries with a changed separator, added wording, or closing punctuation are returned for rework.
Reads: **1:17**
